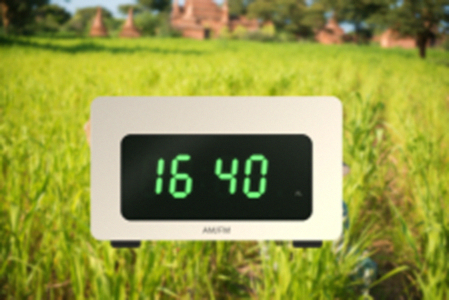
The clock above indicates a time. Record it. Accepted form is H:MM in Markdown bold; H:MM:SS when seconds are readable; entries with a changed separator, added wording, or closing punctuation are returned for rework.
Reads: **16:40**
